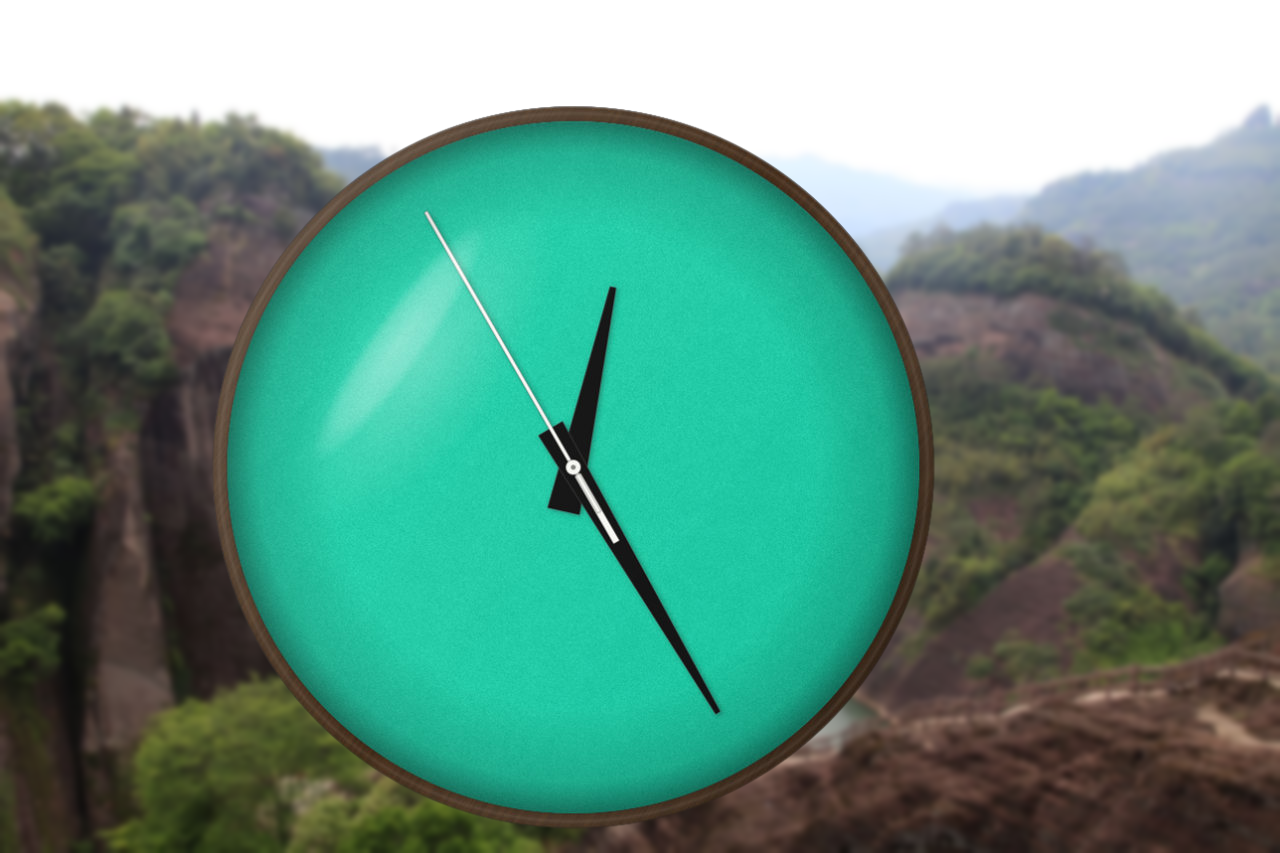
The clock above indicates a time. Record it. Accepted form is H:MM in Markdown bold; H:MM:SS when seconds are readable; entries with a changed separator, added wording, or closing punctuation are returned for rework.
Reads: **12:24:55**
